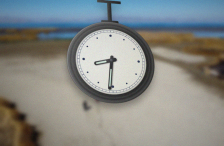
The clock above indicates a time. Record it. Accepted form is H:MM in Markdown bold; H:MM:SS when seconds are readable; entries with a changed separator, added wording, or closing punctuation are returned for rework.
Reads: **8:31**
